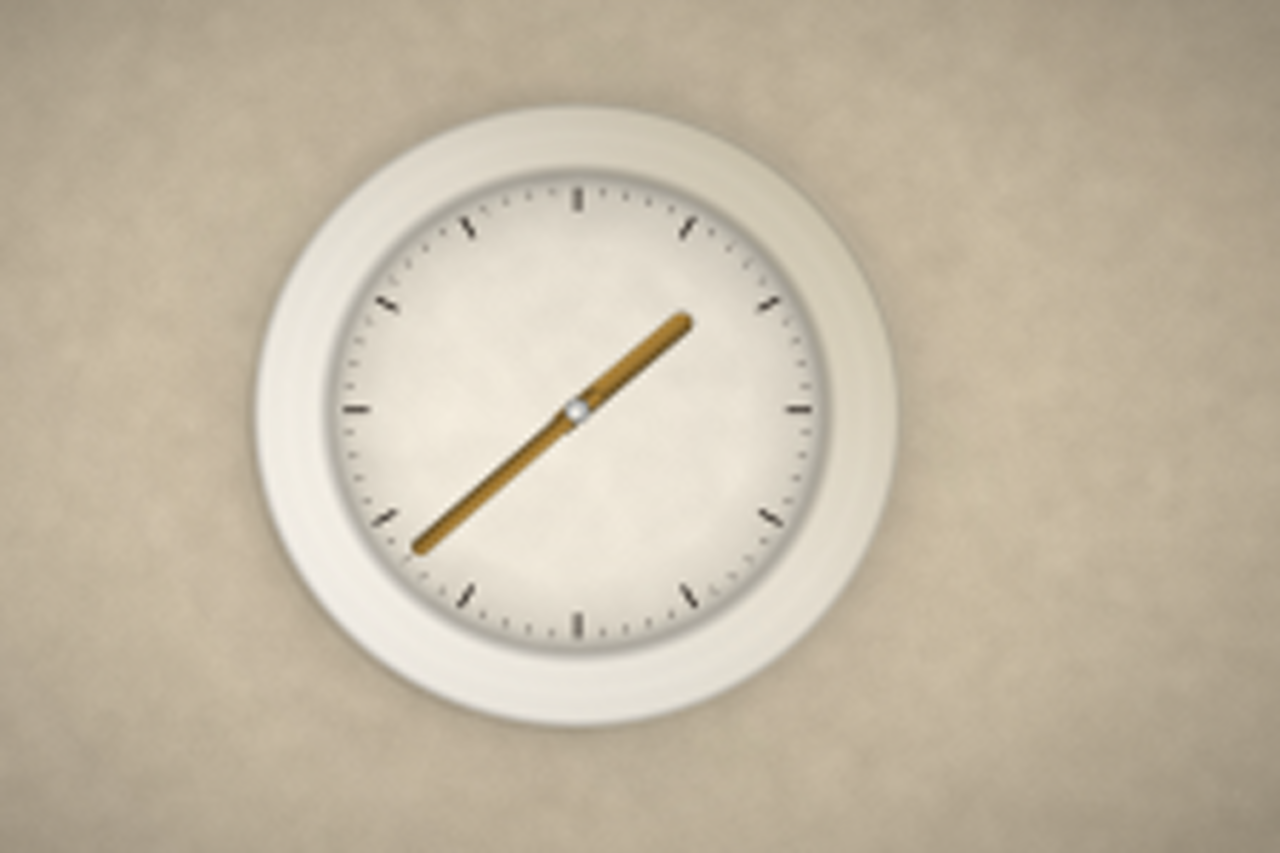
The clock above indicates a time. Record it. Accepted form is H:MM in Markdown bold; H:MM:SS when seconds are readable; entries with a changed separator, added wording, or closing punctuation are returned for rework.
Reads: **1:38**
